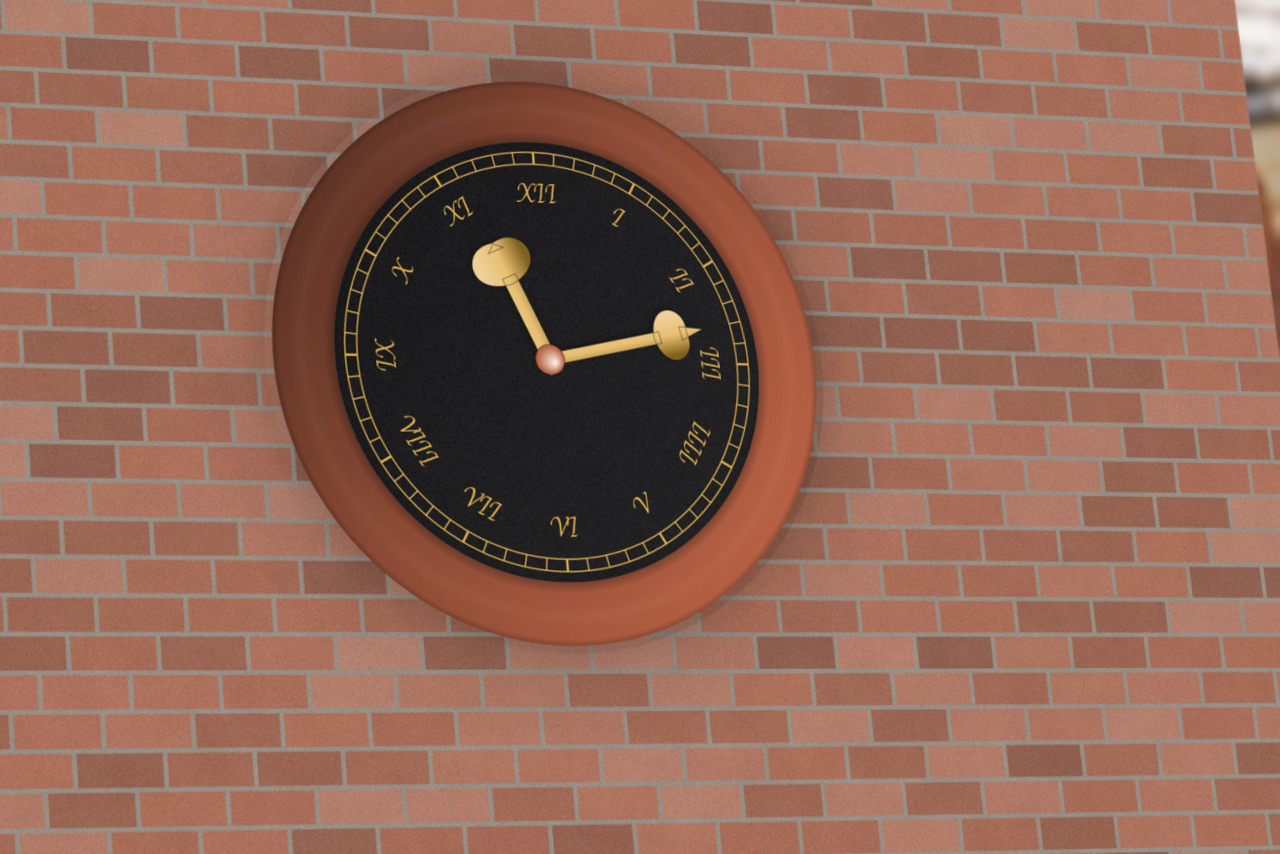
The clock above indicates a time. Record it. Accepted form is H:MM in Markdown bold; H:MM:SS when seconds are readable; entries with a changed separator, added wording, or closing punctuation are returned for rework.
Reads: **11:13**
